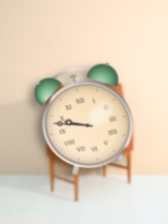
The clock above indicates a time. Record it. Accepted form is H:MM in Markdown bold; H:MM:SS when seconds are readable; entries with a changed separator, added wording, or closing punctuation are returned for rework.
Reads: **9:48**
